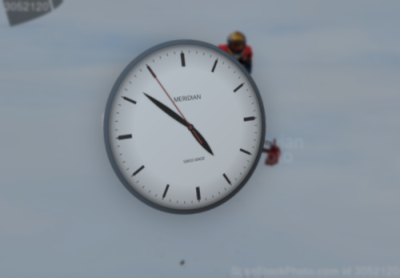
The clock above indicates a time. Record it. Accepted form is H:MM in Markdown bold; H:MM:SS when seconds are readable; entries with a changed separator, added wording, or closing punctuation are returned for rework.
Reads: **4:51:55**
